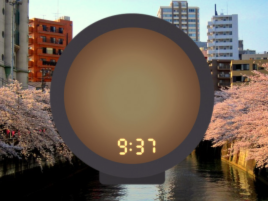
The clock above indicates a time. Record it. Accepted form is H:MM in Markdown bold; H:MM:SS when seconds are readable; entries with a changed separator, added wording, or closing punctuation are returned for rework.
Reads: **9:37**
